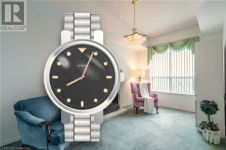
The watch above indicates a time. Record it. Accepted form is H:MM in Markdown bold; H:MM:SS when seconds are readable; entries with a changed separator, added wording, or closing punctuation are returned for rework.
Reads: **8:04**
